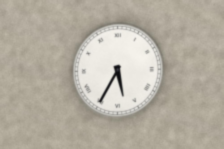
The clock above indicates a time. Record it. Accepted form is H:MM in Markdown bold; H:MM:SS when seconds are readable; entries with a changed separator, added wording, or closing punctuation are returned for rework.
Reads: **5:35**
